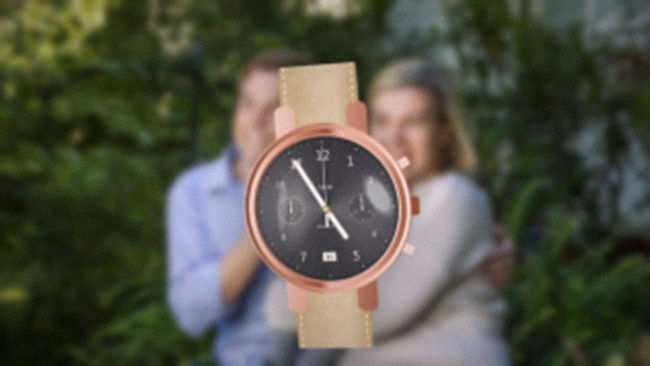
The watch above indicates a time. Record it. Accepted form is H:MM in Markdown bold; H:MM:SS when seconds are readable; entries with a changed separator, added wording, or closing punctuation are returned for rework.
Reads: **4:55**
